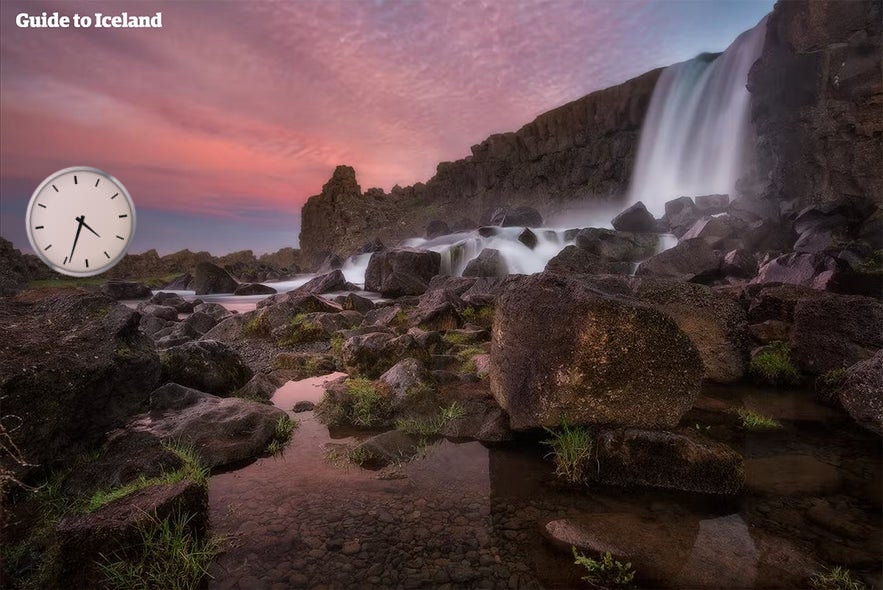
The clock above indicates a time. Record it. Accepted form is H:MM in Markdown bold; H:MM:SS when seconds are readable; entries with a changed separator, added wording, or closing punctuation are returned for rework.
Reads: **4:34**
